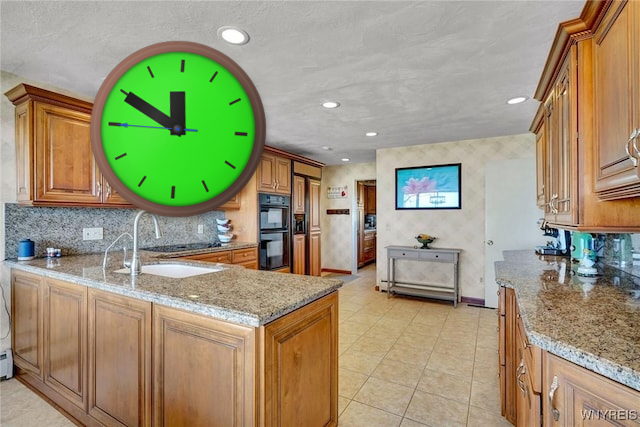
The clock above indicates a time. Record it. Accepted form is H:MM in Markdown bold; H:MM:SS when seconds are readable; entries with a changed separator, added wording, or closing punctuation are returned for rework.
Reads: **11:49:45**
